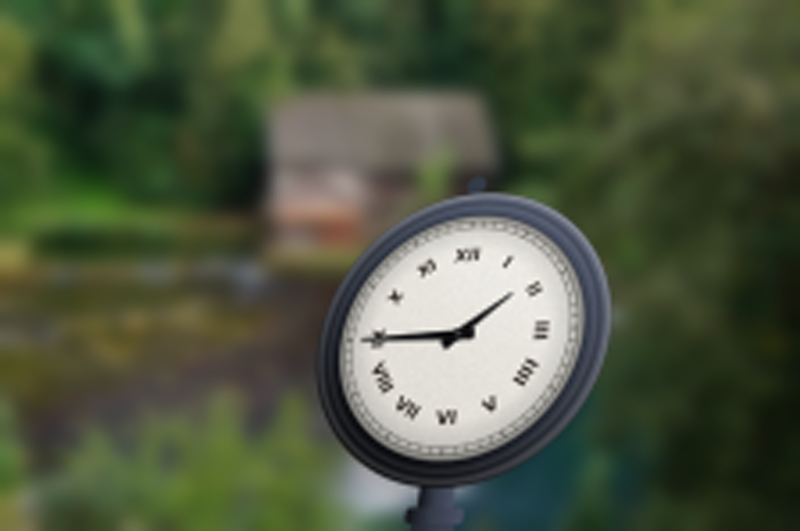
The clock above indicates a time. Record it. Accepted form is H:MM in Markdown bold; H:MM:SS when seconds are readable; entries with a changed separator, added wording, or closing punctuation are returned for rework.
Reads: **1:45**
